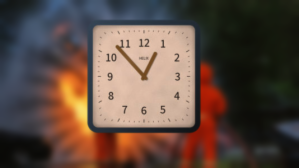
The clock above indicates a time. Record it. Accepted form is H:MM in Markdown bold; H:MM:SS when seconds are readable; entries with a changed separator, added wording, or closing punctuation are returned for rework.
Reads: **12:53**
